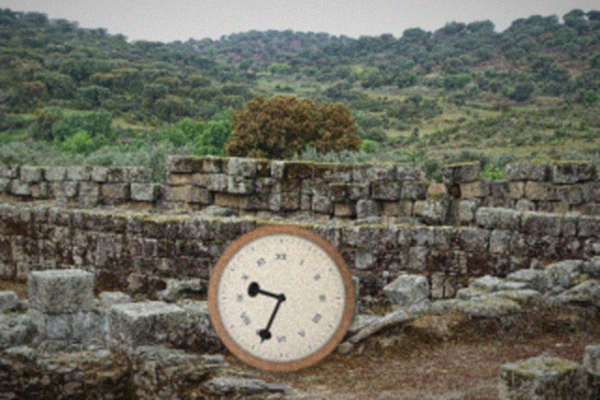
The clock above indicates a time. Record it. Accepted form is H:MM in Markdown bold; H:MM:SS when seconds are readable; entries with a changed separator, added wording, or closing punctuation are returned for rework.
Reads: **9:34**
